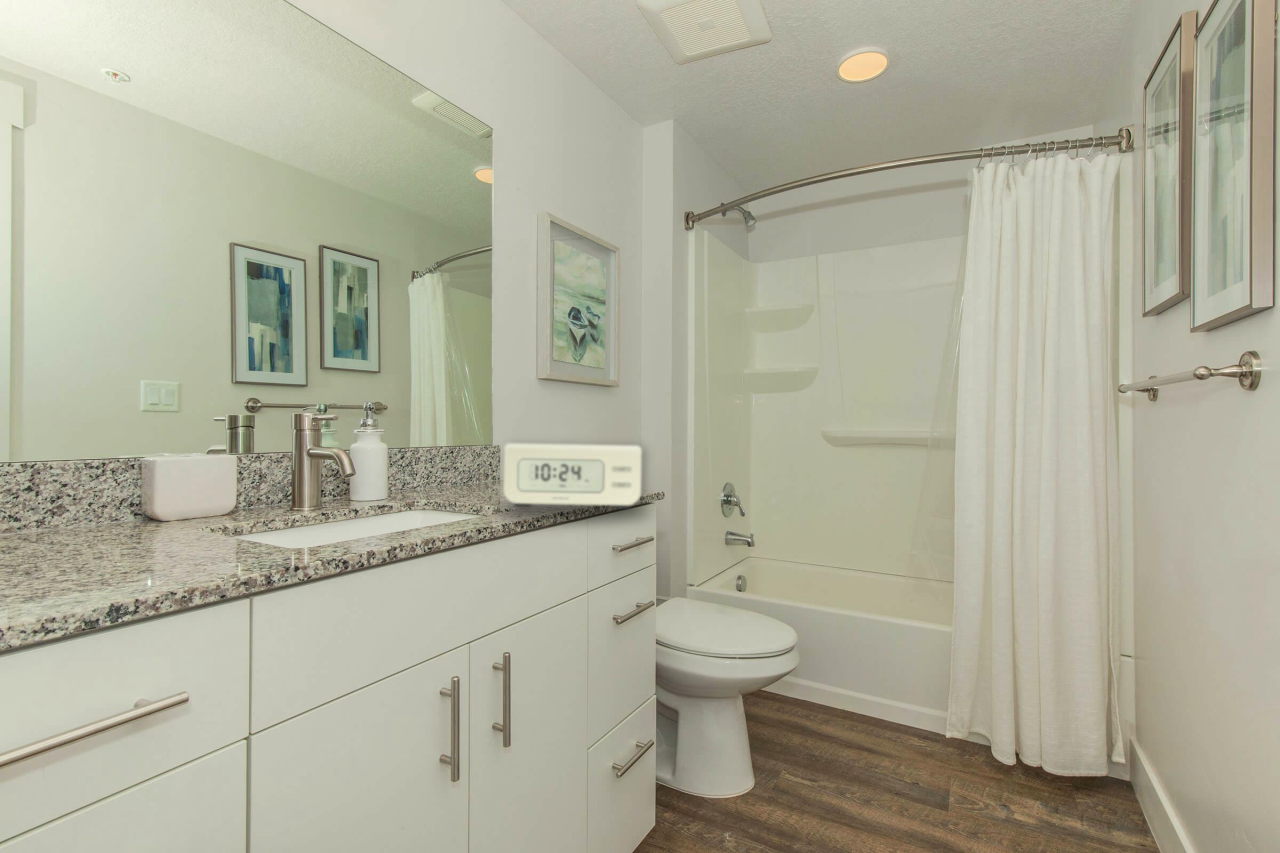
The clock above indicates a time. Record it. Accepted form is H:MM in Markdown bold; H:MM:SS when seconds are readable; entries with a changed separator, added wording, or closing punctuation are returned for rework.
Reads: **10:24**
